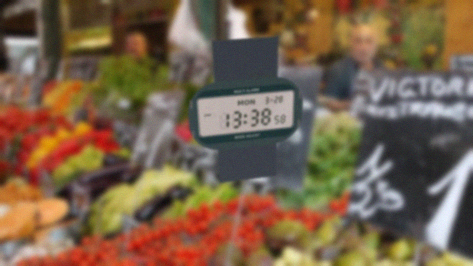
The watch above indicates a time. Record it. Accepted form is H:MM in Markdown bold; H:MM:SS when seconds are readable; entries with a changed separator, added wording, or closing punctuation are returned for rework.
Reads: **13:38**
